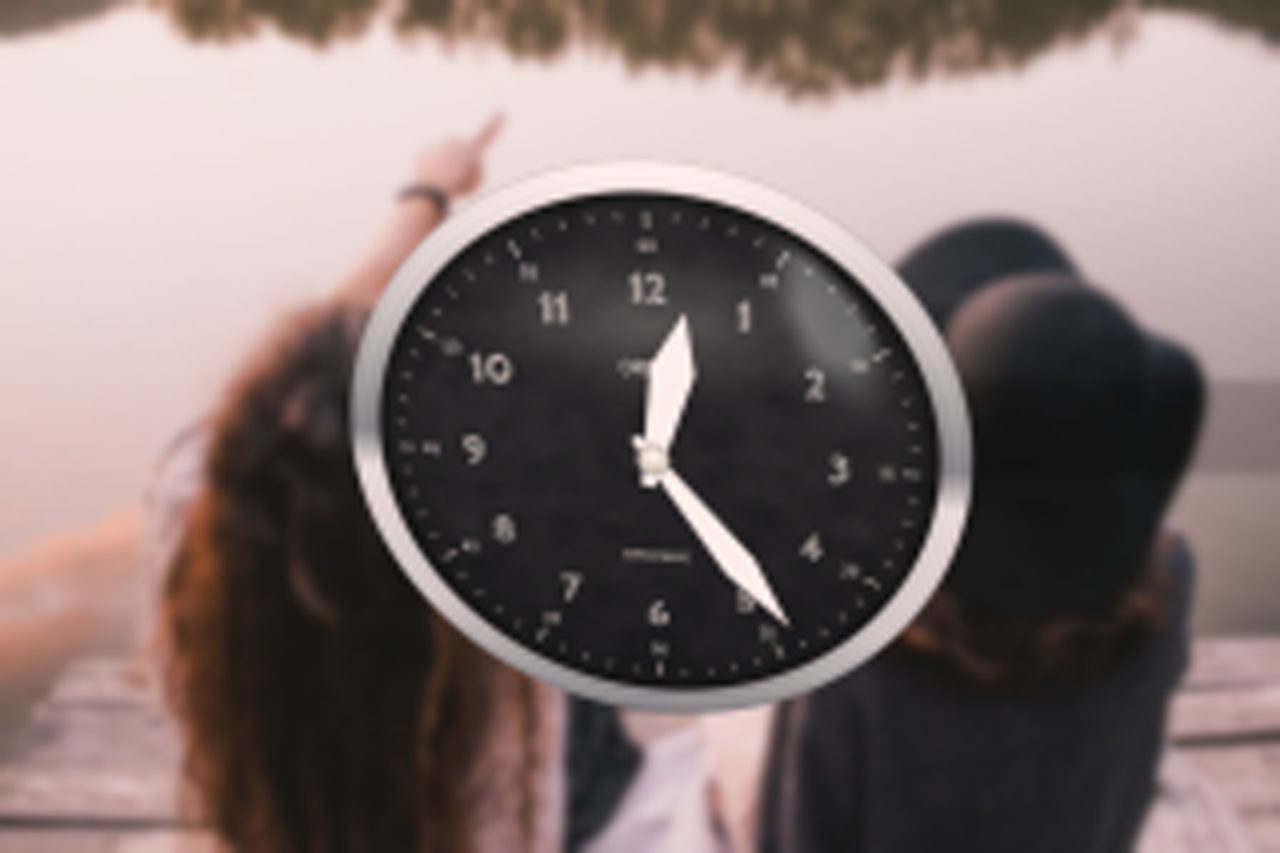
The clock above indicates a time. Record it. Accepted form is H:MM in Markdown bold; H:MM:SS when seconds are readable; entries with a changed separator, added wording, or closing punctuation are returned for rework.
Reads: **12:24**
